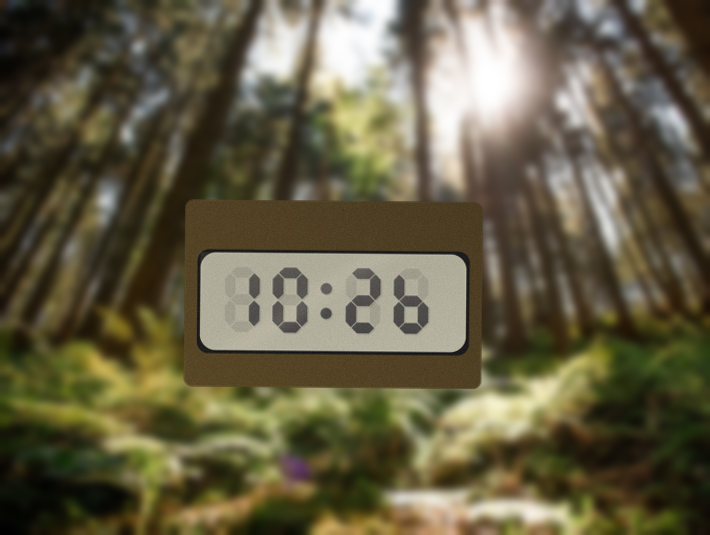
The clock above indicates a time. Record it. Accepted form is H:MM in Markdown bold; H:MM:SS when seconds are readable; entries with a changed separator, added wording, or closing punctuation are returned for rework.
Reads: **10:26**
